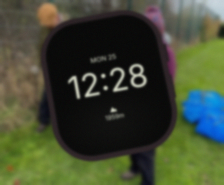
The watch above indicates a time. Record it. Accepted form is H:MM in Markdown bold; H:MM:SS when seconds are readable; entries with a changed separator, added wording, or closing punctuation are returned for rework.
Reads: **12:28**
